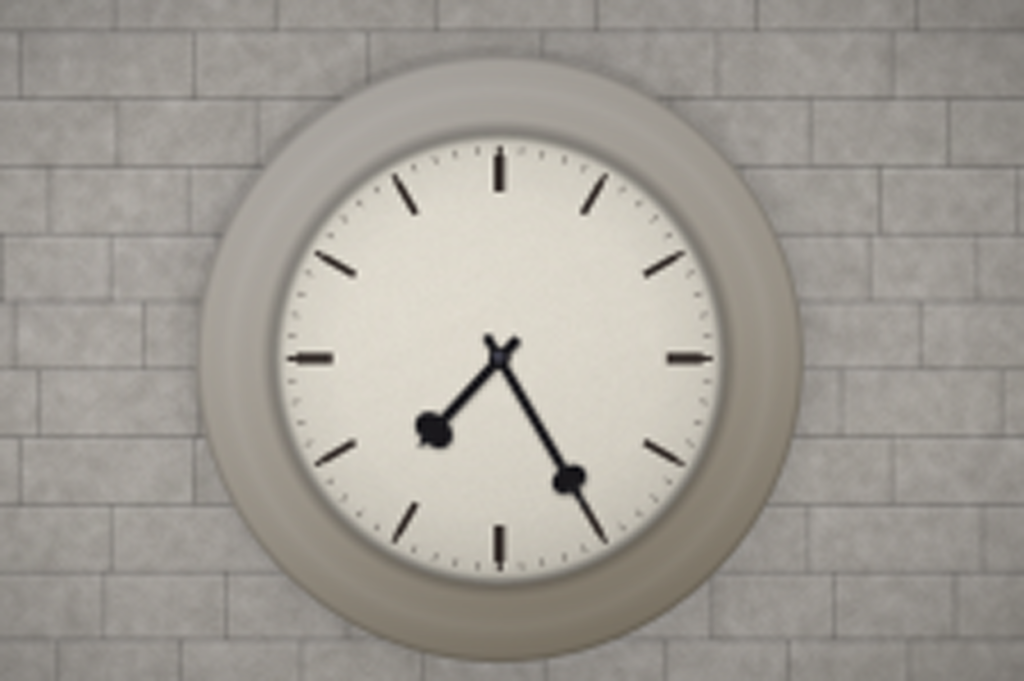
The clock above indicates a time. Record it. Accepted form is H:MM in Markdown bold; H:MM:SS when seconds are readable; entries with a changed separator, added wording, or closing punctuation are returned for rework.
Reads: **7:25**
